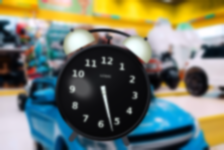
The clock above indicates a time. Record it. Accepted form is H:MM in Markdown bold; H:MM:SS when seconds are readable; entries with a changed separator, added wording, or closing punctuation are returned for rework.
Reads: **5:27**
